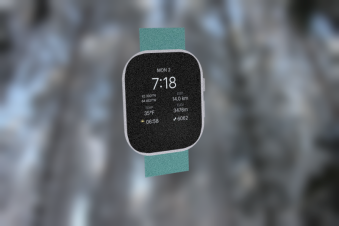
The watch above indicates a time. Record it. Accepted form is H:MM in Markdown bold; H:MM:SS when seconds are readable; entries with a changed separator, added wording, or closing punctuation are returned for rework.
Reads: **7:18**
